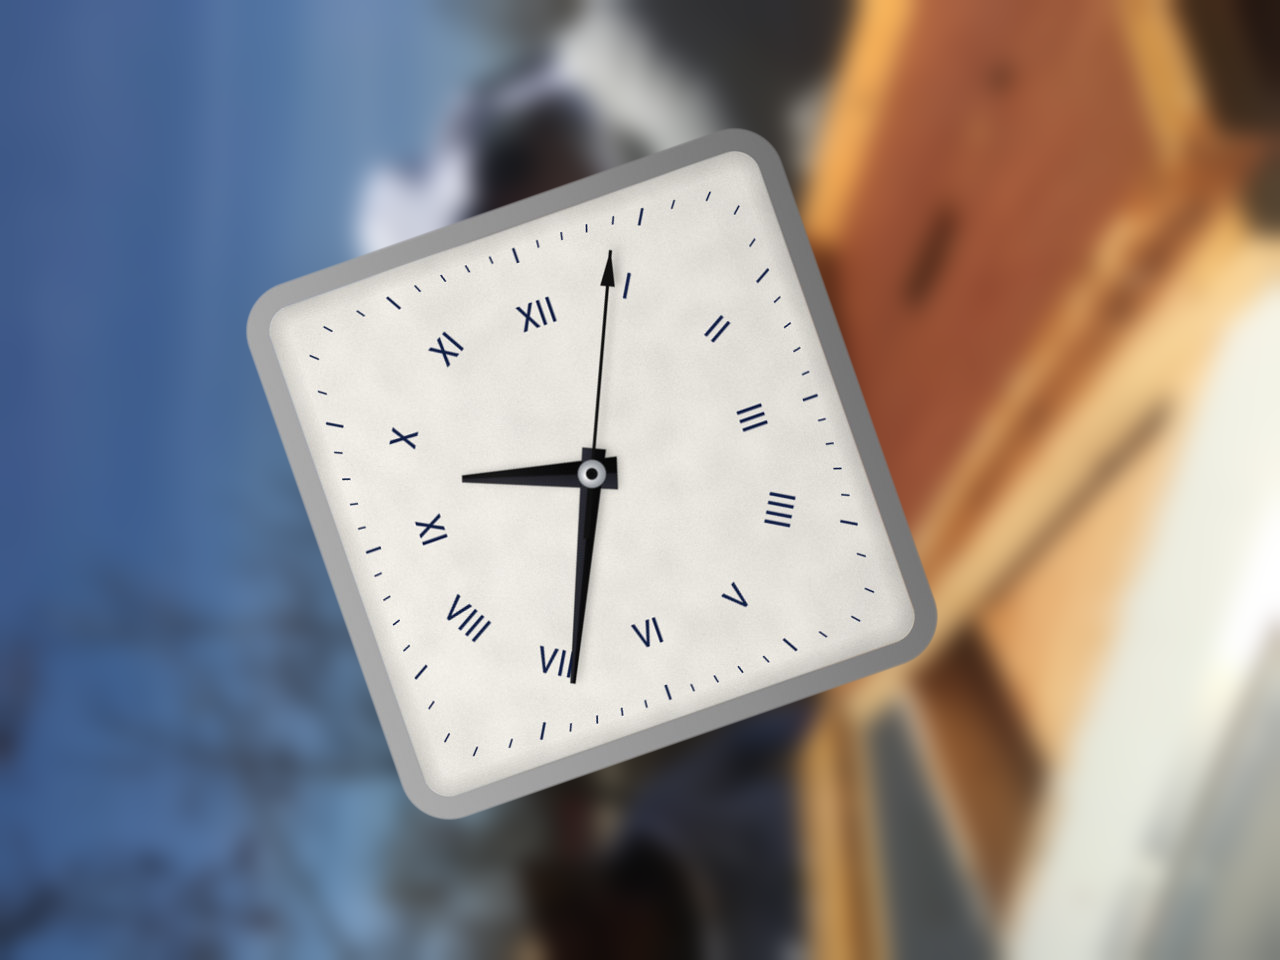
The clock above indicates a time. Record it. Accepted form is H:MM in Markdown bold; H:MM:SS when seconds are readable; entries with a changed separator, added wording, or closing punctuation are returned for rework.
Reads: **9:34:04**
